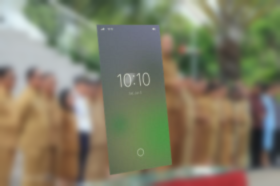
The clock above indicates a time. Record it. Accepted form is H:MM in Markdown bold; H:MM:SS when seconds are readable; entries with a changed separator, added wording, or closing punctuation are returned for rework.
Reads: **10:10**
